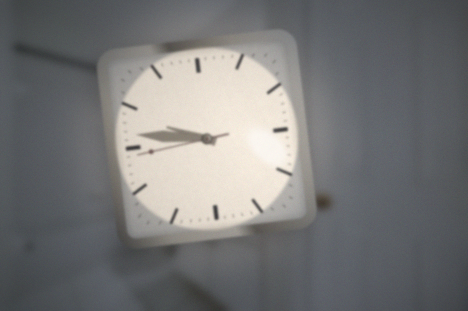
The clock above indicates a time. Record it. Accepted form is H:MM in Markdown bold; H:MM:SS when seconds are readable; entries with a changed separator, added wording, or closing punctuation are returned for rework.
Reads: **9:46:44**
